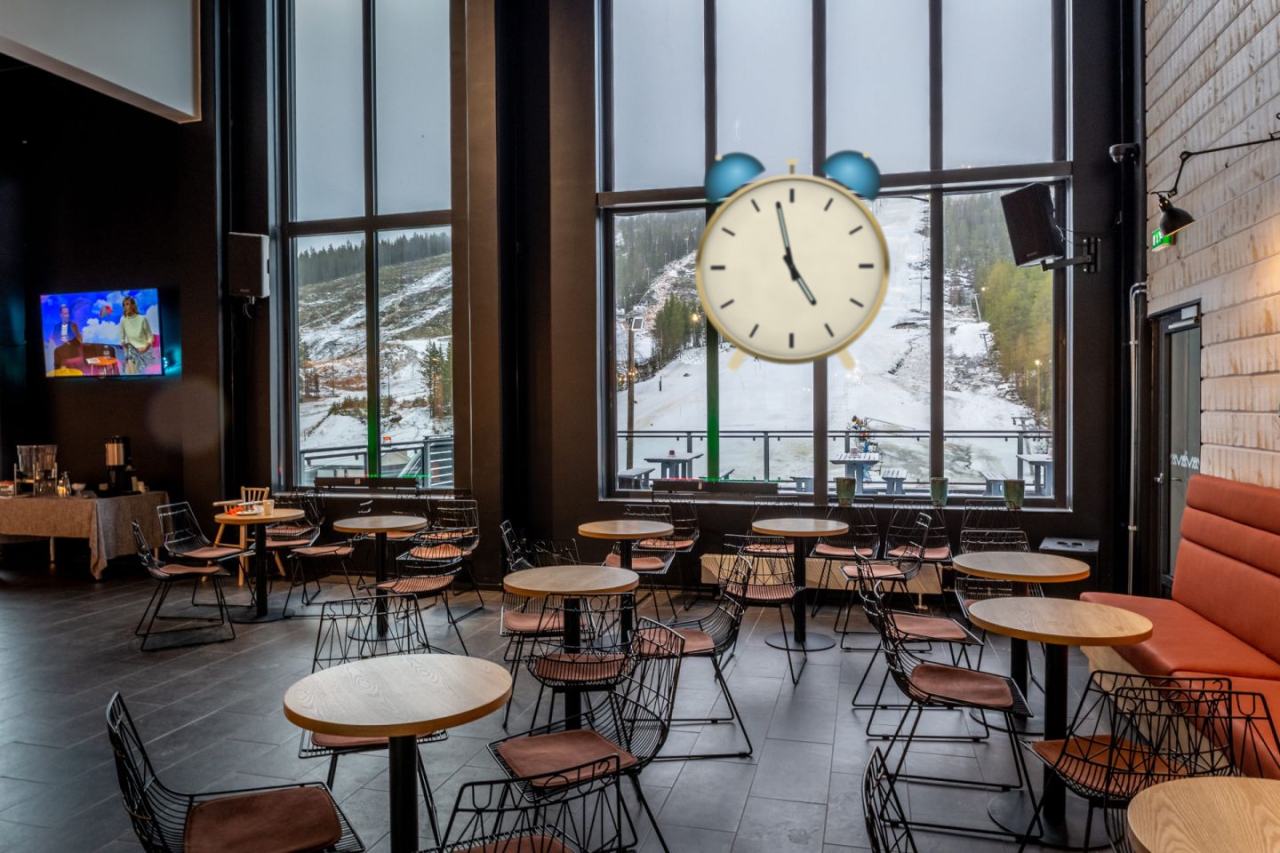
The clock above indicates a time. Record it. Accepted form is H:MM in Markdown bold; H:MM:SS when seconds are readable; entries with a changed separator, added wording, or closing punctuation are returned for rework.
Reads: **4:58**
